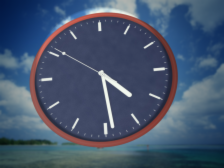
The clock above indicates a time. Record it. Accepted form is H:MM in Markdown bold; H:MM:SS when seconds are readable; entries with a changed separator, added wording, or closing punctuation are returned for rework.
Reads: **4:28:51**
